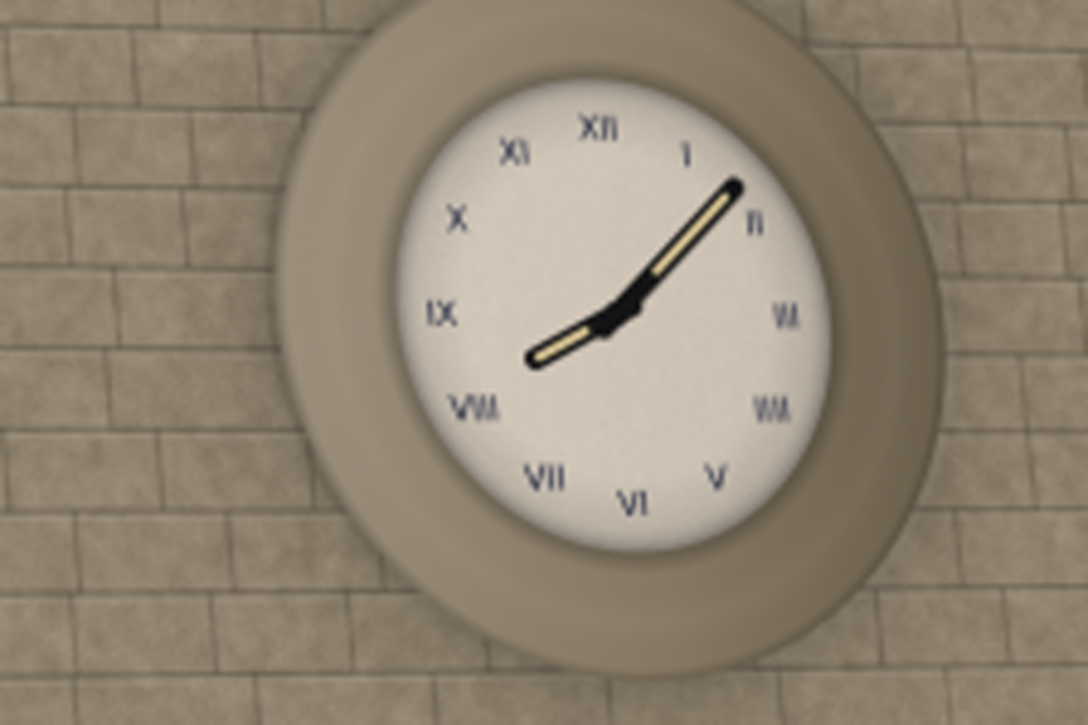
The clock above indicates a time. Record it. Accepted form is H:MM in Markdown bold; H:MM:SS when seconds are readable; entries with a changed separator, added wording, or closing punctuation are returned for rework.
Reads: **8:08**
